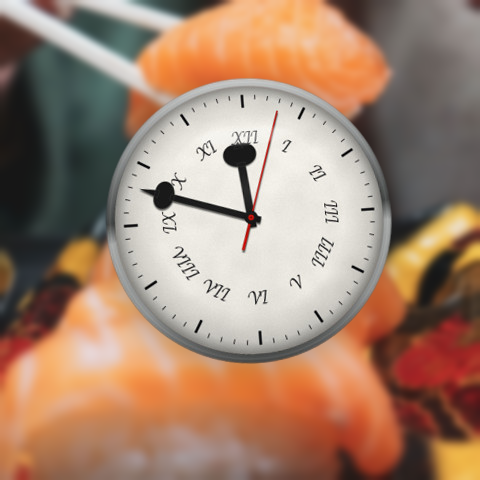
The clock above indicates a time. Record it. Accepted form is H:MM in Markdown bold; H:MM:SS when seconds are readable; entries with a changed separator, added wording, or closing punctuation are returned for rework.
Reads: **11:48:03**
